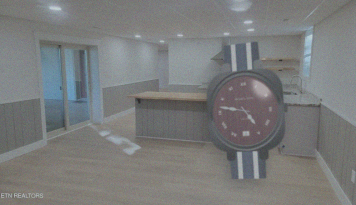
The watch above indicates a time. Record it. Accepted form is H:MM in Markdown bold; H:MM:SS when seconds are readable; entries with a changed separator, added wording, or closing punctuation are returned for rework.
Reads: **4:47**
